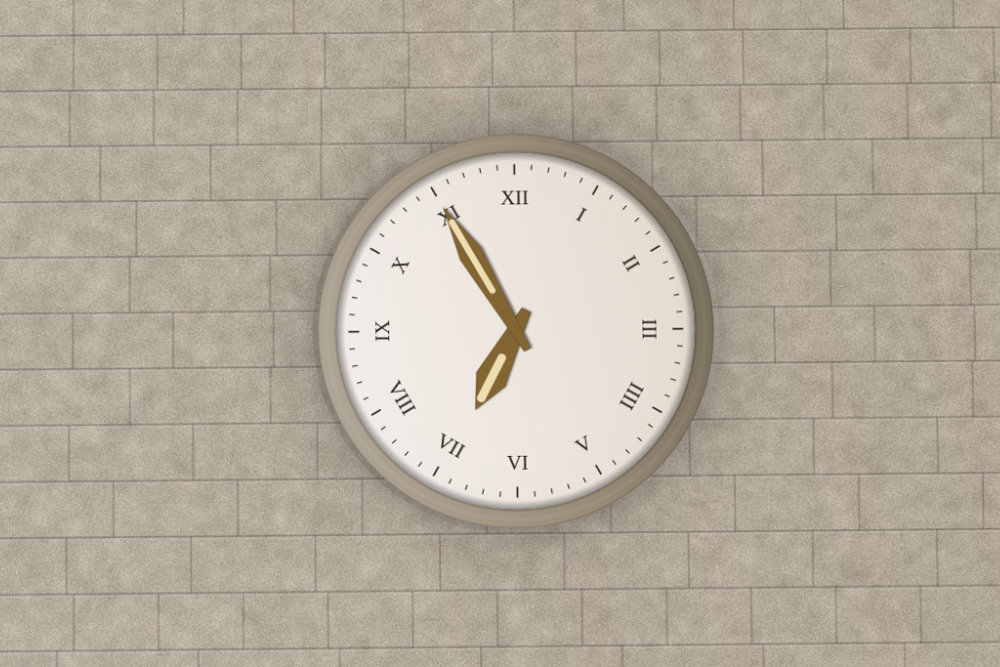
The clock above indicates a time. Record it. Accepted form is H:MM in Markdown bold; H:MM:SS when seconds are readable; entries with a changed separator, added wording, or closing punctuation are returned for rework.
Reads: **6:55**
